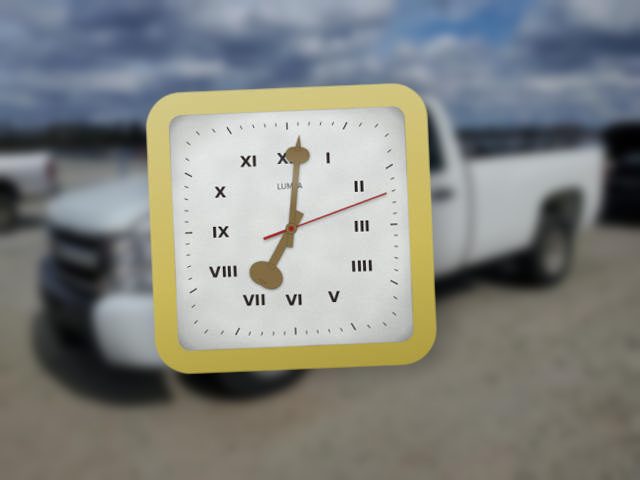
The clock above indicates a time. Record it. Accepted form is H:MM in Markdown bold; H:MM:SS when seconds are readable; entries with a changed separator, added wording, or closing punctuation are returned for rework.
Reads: **7:01:12**
